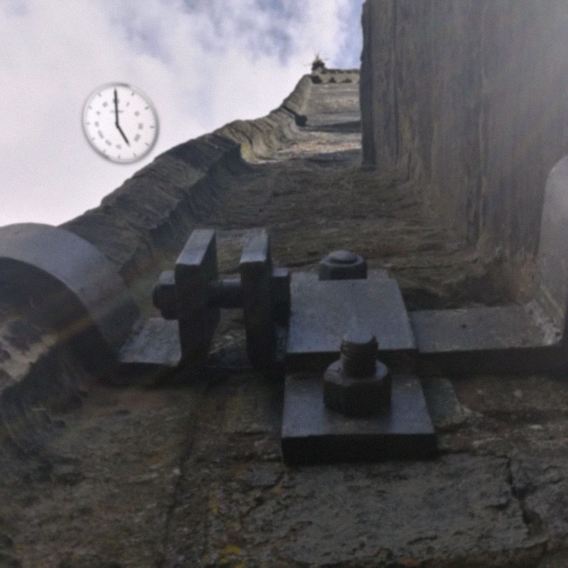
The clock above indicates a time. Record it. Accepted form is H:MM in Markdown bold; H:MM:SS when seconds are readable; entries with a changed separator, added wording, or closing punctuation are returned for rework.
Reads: **5:00**
